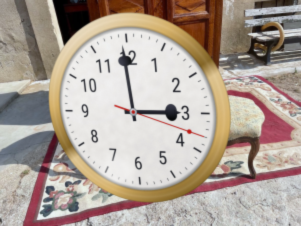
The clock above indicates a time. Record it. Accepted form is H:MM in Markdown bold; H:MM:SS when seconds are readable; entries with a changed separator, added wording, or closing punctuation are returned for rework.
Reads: **2:59:18**
